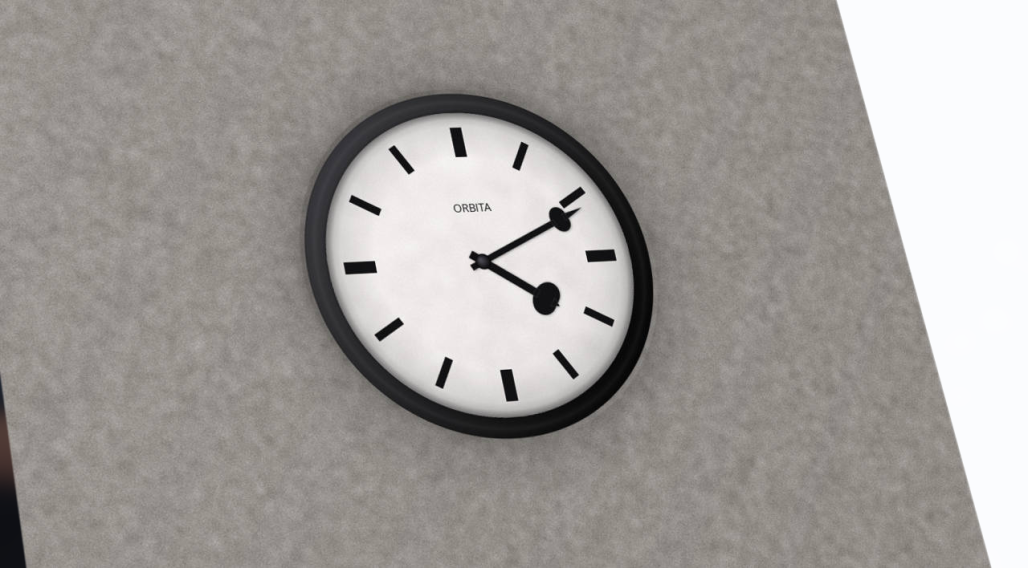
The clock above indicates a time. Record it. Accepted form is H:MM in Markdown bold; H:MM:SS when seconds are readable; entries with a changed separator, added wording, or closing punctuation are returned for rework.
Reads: **4:11**
